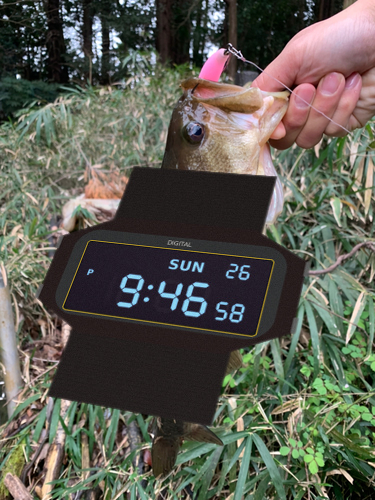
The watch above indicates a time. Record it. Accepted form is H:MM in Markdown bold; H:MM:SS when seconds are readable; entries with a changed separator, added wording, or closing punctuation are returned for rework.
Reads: **9:46:58**
